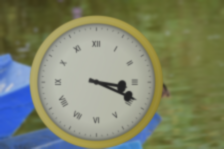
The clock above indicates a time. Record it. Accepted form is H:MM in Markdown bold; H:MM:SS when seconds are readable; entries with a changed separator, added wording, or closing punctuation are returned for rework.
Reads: **3:19**
